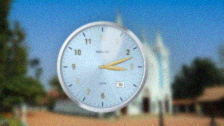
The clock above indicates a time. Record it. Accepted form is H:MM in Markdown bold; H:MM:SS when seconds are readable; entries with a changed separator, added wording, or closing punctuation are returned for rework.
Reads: **3:12**
